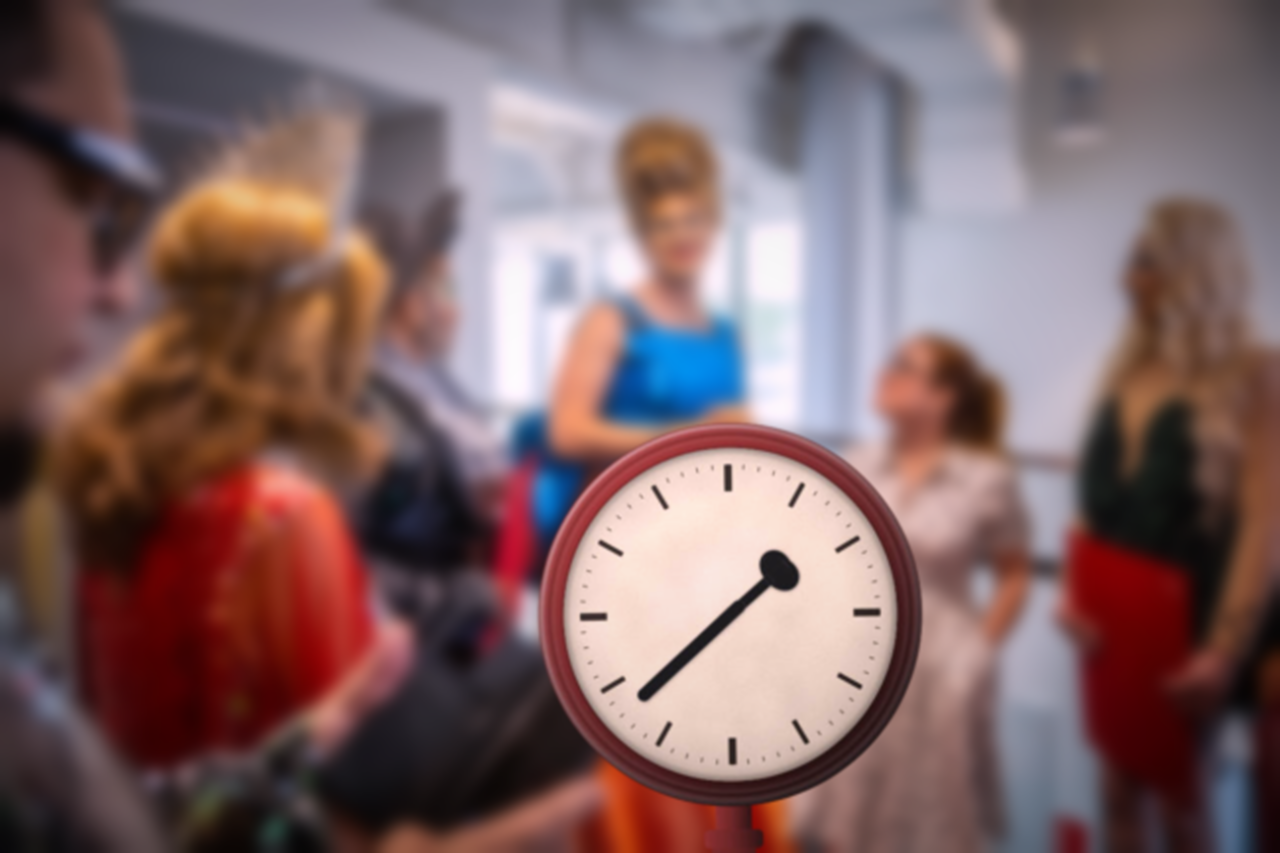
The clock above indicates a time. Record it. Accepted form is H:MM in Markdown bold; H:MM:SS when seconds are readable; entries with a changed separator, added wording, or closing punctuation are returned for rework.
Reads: **1:38**
